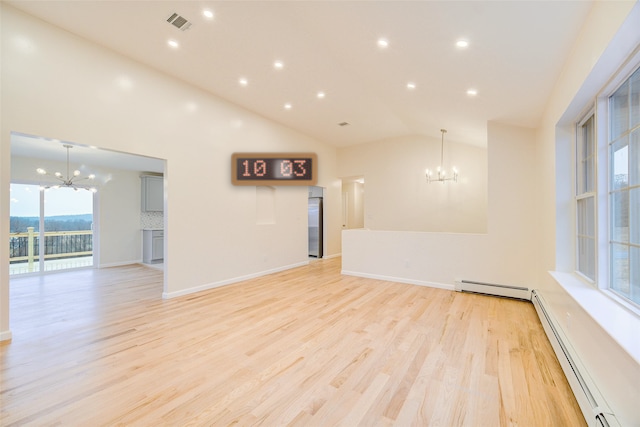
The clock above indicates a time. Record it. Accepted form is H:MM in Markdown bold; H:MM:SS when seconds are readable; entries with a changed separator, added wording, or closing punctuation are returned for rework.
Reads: **10:03**
